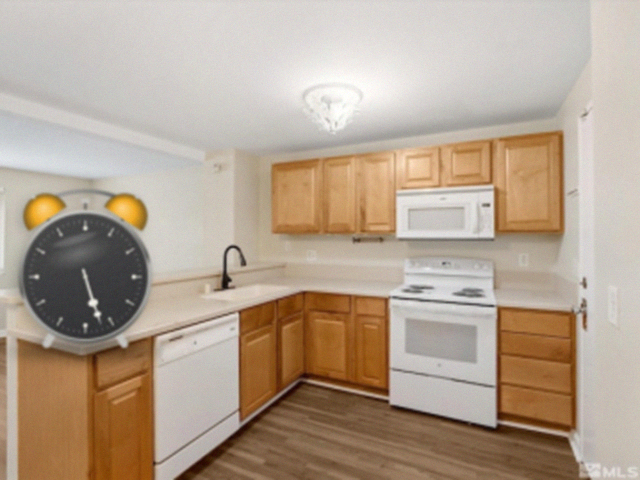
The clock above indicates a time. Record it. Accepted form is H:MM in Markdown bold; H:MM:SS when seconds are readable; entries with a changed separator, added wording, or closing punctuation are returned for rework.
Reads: **5:27**
